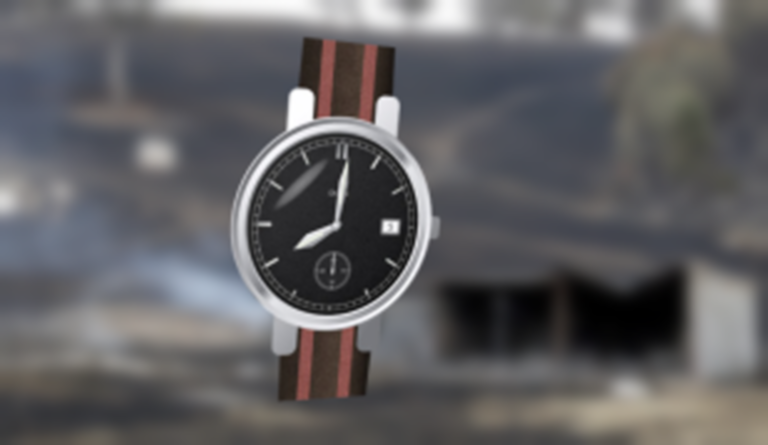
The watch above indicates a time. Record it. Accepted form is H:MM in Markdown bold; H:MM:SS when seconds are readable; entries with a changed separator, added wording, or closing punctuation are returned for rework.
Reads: **8:01**
